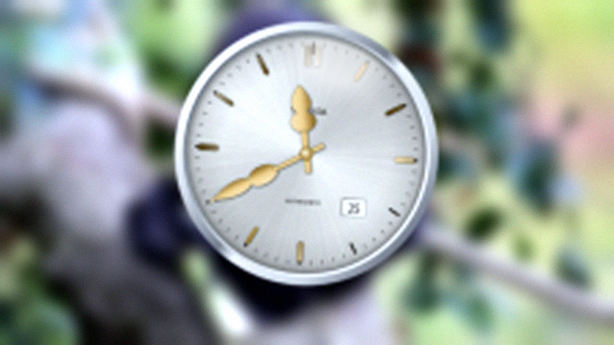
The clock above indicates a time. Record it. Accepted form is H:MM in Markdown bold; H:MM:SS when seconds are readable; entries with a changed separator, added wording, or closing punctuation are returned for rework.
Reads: **11:40**
